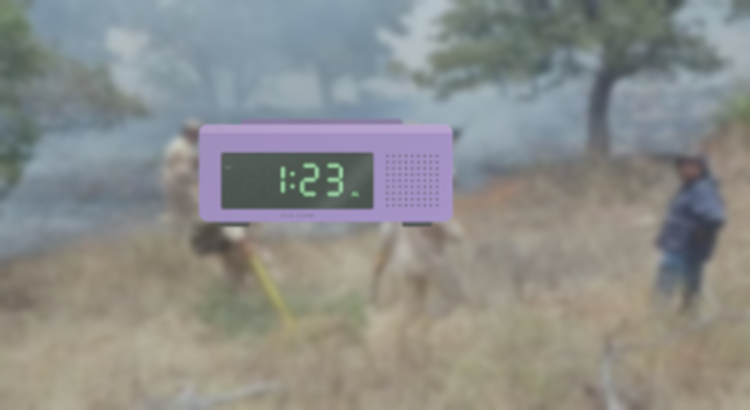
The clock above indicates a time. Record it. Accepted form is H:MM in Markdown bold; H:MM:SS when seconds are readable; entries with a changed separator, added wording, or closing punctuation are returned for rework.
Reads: **1:23**
